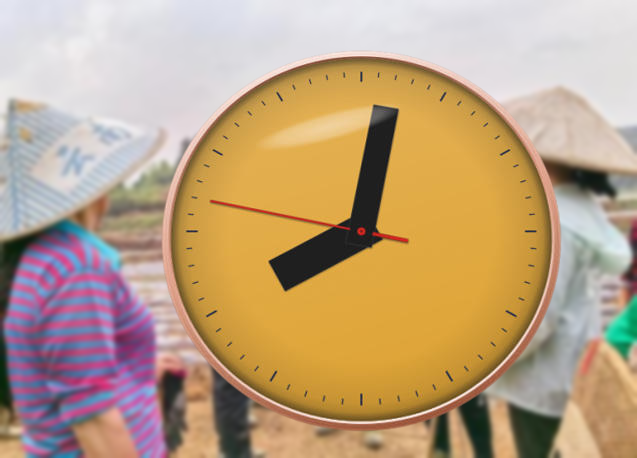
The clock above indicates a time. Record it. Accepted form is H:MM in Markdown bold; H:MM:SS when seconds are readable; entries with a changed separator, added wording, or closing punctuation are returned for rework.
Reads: **8:01:47**
